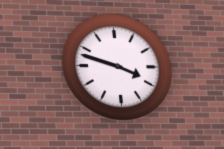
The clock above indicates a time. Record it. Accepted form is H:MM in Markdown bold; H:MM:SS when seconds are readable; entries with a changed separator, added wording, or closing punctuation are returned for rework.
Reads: **3:48**
